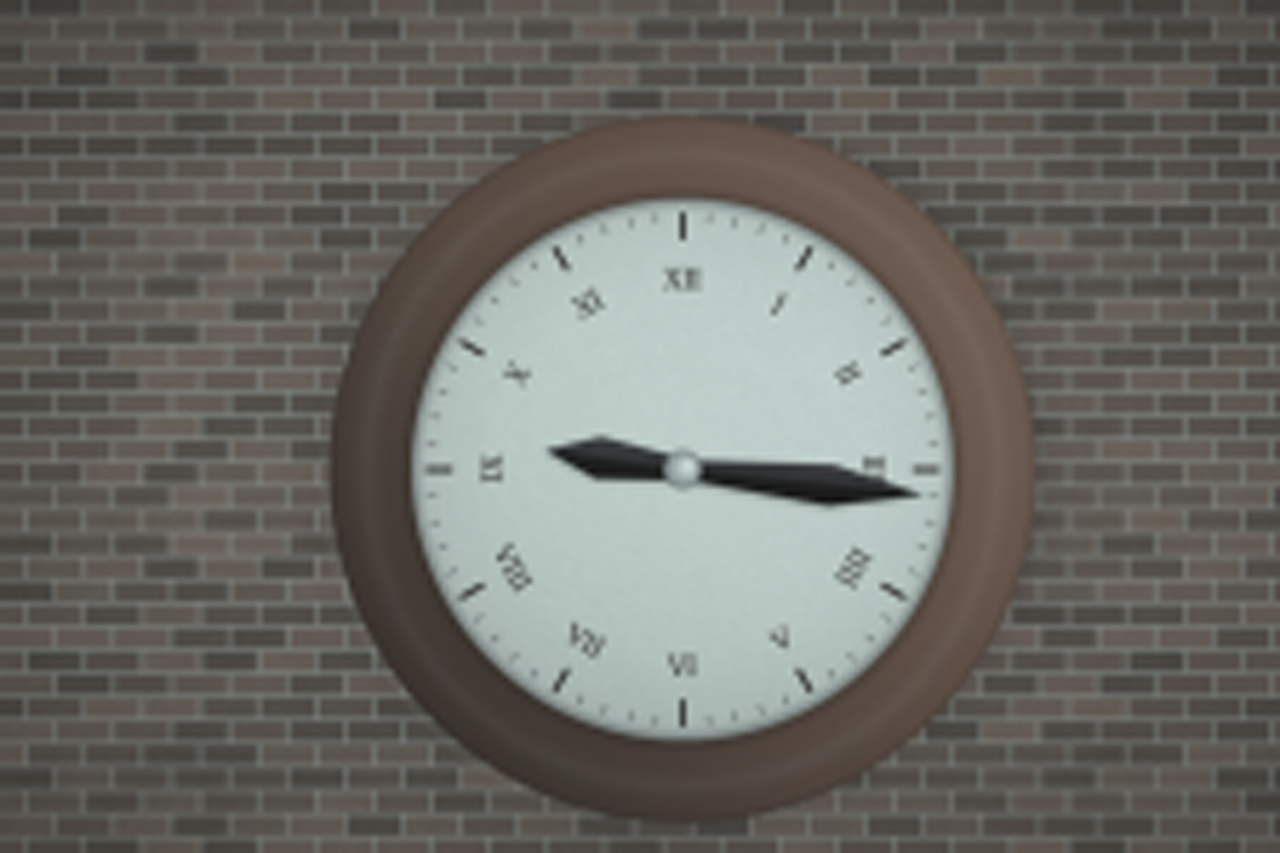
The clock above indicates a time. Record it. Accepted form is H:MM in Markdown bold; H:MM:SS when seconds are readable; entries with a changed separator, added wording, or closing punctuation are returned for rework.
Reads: **9:16**
